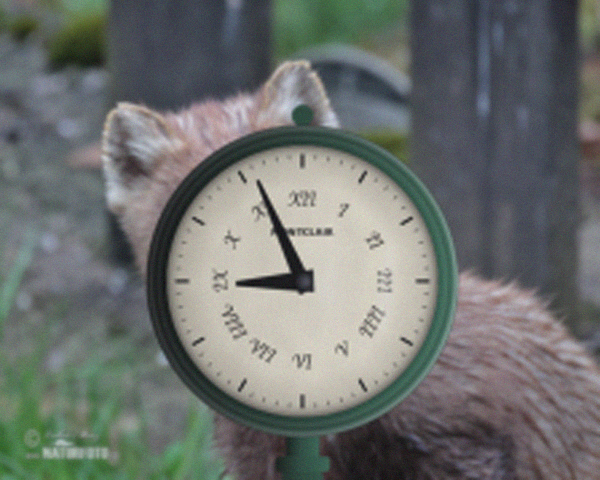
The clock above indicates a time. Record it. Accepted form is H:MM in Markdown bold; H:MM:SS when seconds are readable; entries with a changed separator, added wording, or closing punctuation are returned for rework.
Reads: **8:56**
